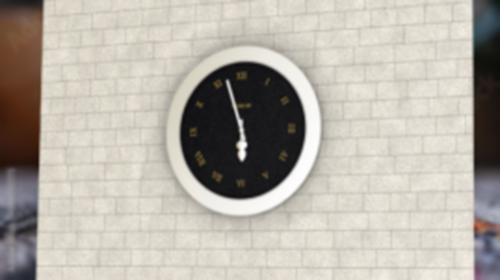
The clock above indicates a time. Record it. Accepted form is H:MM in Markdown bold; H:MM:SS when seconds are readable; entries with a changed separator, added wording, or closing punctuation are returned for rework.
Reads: **5:57**
